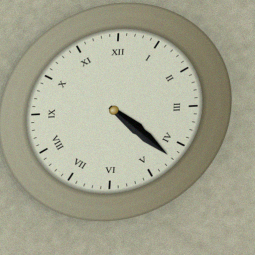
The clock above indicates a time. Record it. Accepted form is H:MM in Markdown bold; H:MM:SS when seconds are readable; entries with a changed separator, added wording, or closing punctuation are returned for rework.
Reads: **4:22**
